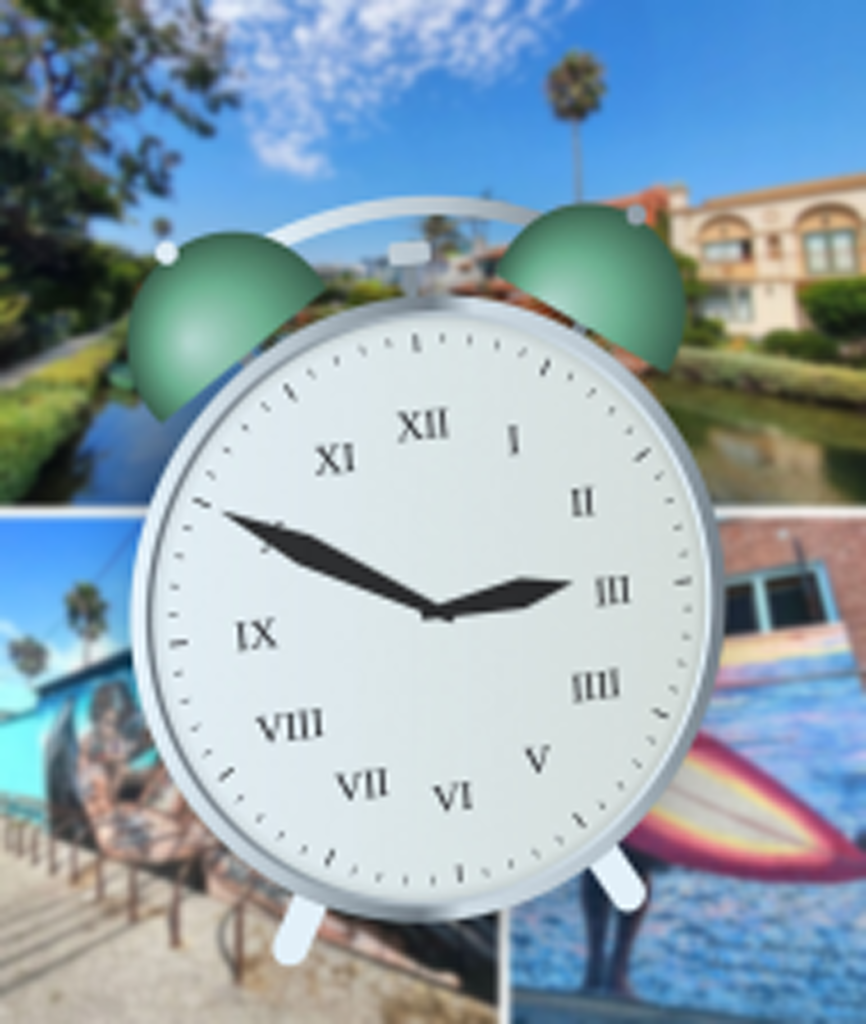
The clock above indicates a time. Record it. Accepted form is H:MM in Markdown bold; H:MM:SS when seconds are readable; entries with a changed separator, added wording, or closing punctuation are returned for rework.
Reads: **2:50**
